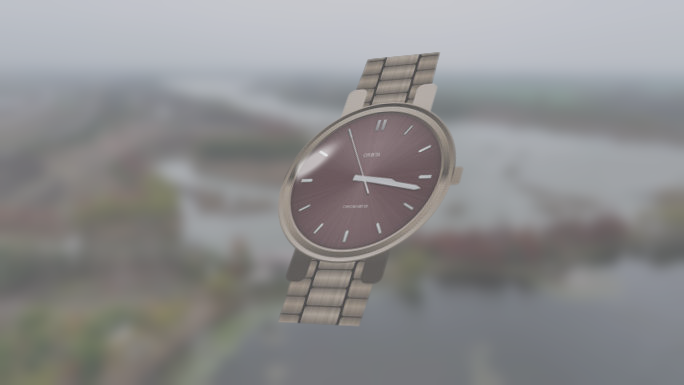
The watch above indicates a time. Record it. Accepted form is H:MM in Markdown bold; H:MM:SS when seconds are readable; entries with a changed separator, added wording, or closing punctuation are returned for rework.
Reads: **3:16:55**
